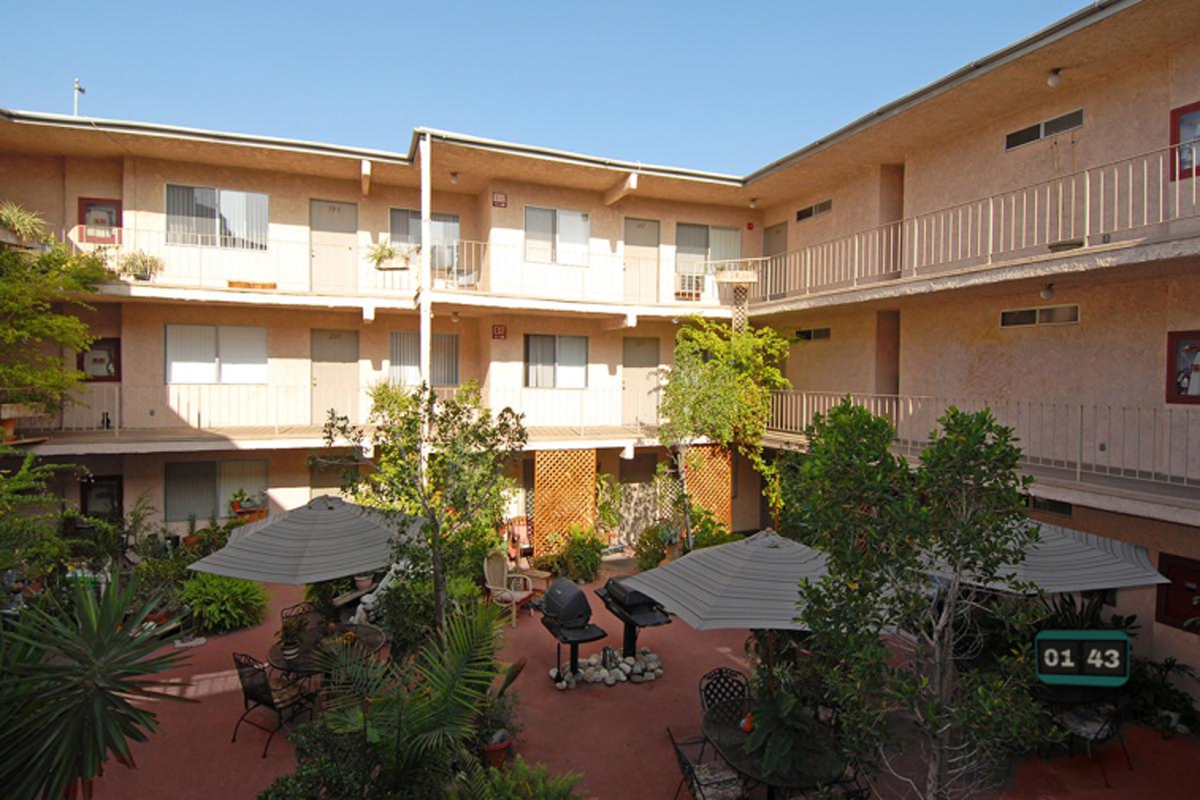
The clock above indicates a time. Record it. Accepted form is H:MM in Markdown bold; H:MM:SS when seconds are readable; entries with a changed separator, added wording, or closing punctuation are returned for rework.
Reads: **1:43**
